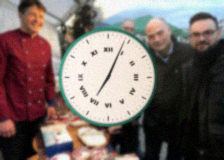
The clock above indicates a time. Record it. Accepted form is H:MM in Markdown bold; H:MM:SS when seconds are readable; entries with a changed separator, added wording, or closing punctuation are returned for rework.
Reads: **7:04**
